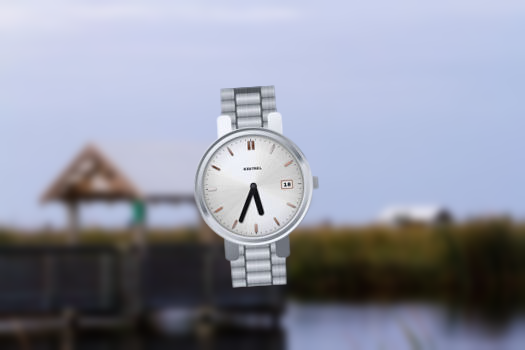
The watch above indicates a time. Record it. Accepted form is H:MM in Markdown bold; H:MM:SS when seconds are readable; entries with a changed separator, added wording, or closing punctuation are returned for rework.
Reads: **5:34**
